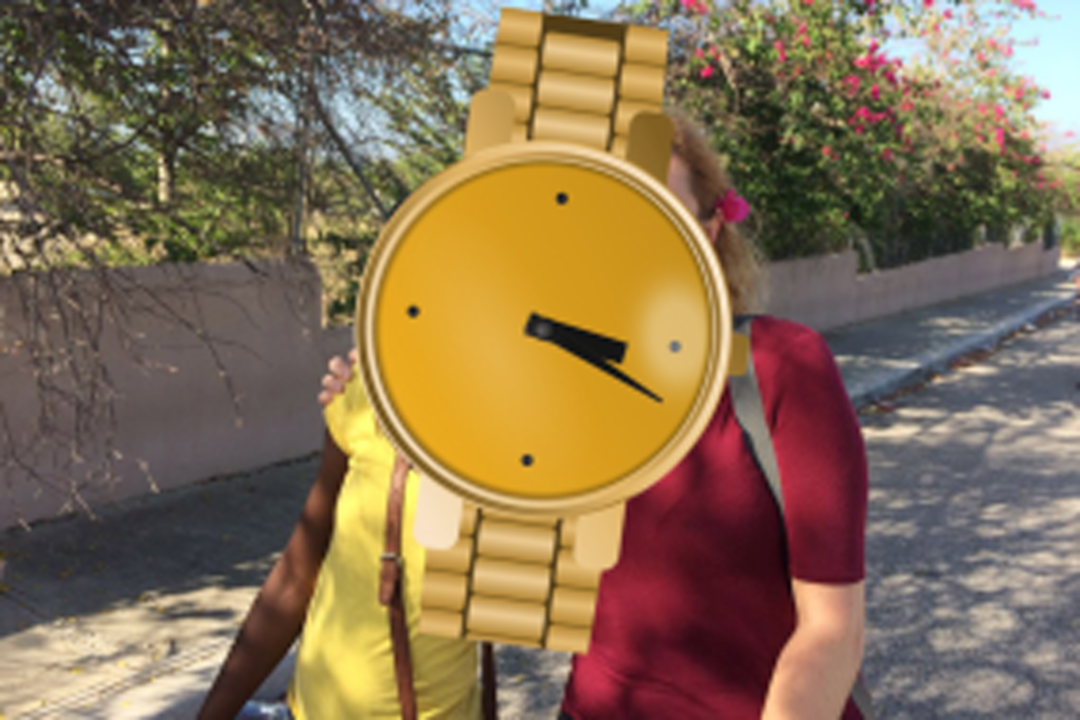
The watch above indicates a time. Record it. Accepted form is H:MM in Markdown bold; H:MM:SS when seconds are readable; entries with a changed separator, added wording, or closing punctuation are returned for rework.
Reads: **3:19**
